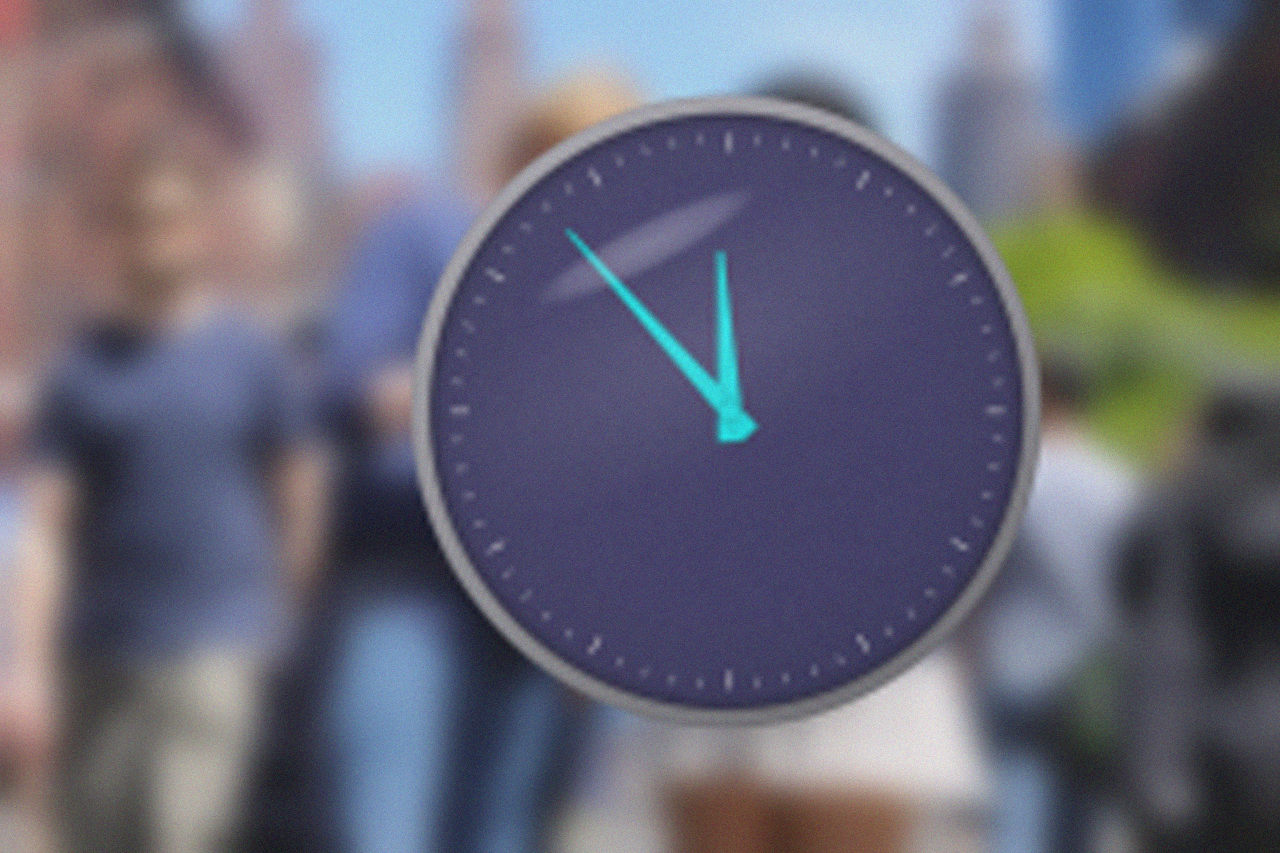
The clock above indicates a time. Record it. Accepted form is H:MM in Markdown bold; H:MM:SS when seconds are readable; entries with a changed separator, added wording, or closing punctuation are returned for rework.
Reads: **11:53**
